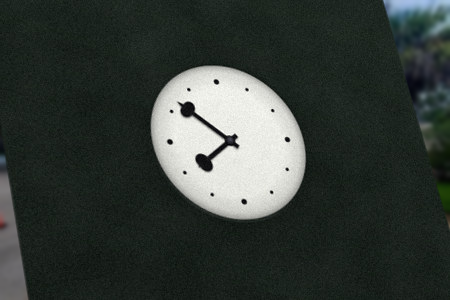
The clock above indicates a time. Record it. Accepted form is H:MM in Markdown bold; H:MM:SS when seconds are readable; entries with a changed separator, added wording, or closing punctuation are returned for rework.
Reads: **7:52**
